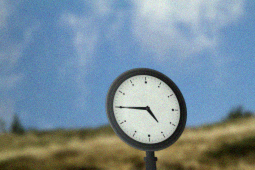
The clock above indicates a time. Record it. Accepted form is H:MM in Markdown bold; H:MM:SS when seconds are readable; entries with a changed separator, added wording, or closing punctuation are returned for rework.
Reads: **4:45**
